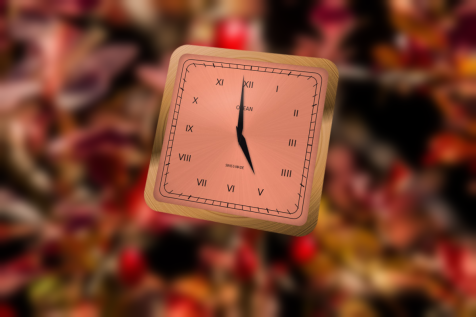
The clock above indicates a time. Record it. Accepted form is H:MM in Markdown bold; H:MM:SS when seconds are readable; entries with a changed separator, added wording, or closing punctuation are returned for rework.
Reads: **4:59**
